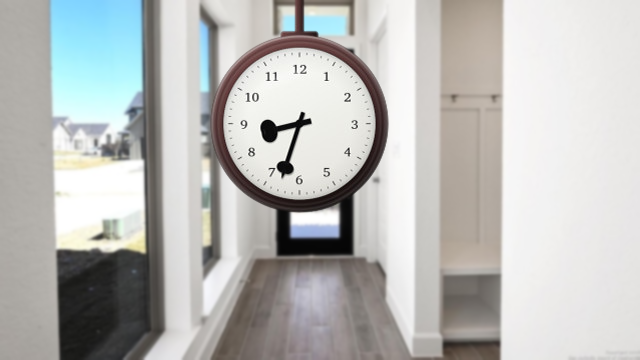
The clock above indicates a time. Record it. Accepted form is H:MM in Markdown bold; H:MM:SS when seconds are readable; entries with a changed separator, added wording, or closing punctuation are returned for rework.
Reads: **8:33**
